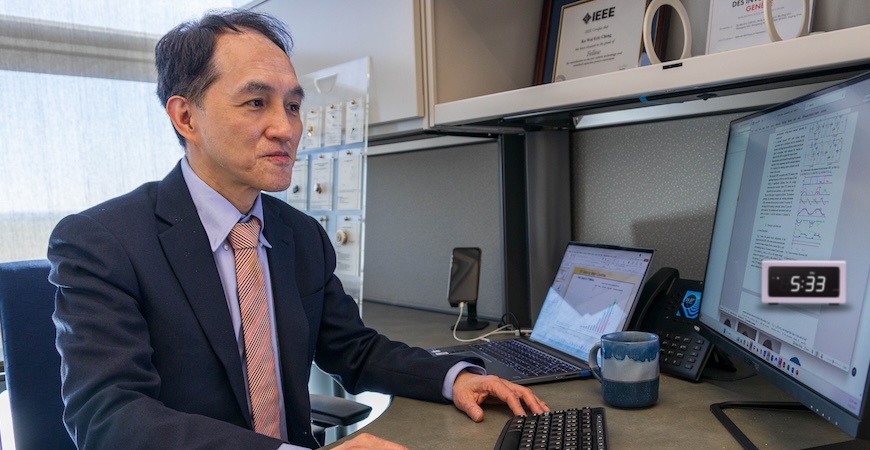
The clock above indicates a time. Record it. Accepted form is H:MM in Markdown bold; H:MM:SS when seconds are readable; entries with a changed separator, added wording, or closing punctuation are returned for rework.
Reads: **5:33**
